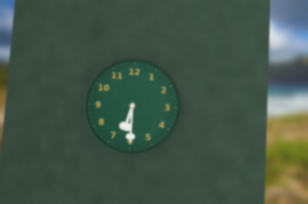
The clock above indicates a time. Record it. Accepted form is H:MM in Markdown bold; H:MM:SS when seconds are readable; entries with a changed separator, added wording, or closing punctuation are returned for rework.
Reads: **6:30**
